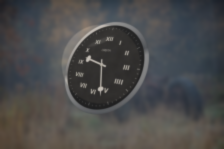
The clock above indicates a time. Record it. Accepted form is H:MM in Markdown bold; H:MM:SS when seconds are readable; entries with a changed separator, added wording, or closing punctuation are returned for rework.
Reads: **9:27**
